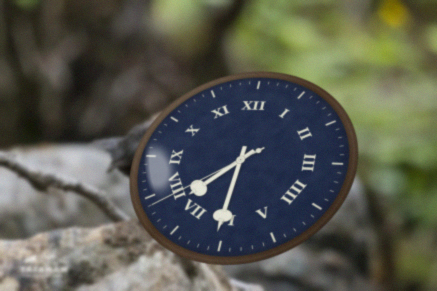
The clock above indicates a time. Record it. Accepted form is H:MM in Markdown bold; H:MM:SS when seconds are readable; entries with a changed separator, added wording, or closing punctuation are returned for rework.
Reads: **7:30:39**
